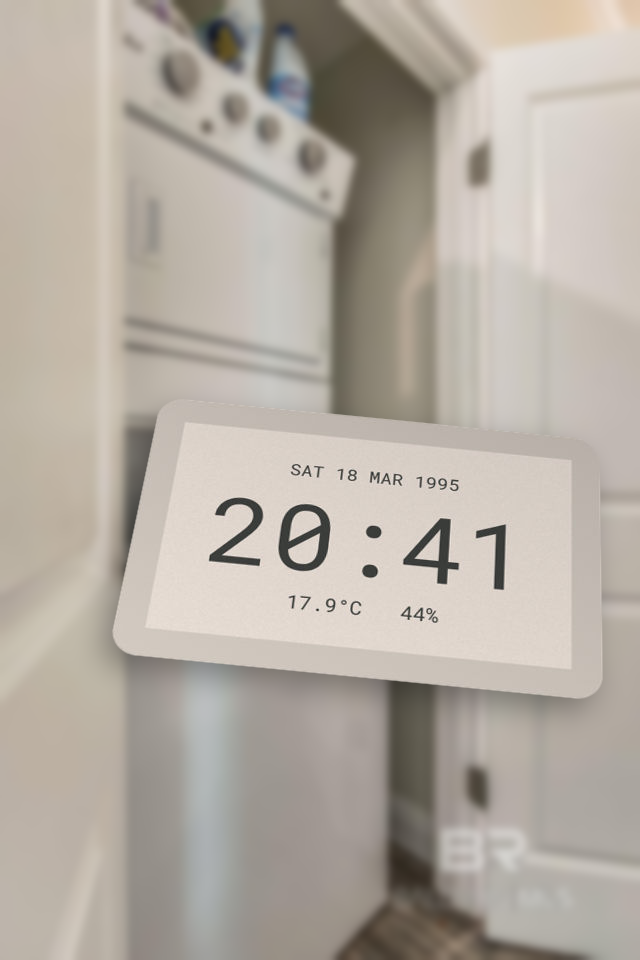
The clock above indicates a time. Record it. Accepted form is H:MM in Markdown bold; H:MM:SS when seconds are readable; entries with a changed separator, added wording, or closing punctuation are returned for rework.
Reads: **20:41**
